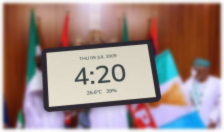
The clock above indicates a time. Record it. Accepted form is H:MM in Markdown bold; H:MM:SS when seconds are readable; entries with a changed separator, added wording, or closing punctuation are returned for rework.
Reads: **4:20**
